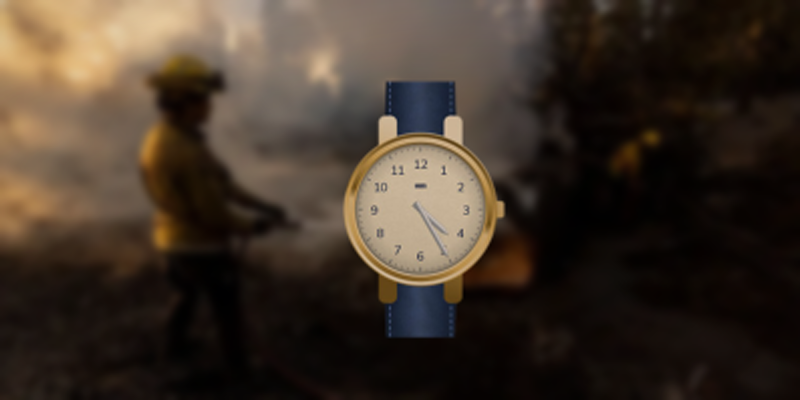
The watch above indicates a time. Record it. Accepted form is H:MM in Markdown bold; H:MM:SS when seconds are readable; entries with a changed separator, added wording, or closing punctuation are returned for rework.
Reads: **4:25**
